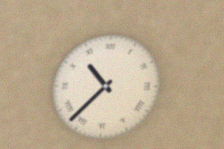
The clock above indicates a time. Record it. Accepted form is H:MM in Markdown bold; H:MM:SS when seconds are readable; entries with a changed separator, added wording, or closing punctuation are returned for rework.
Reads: **10:37**
